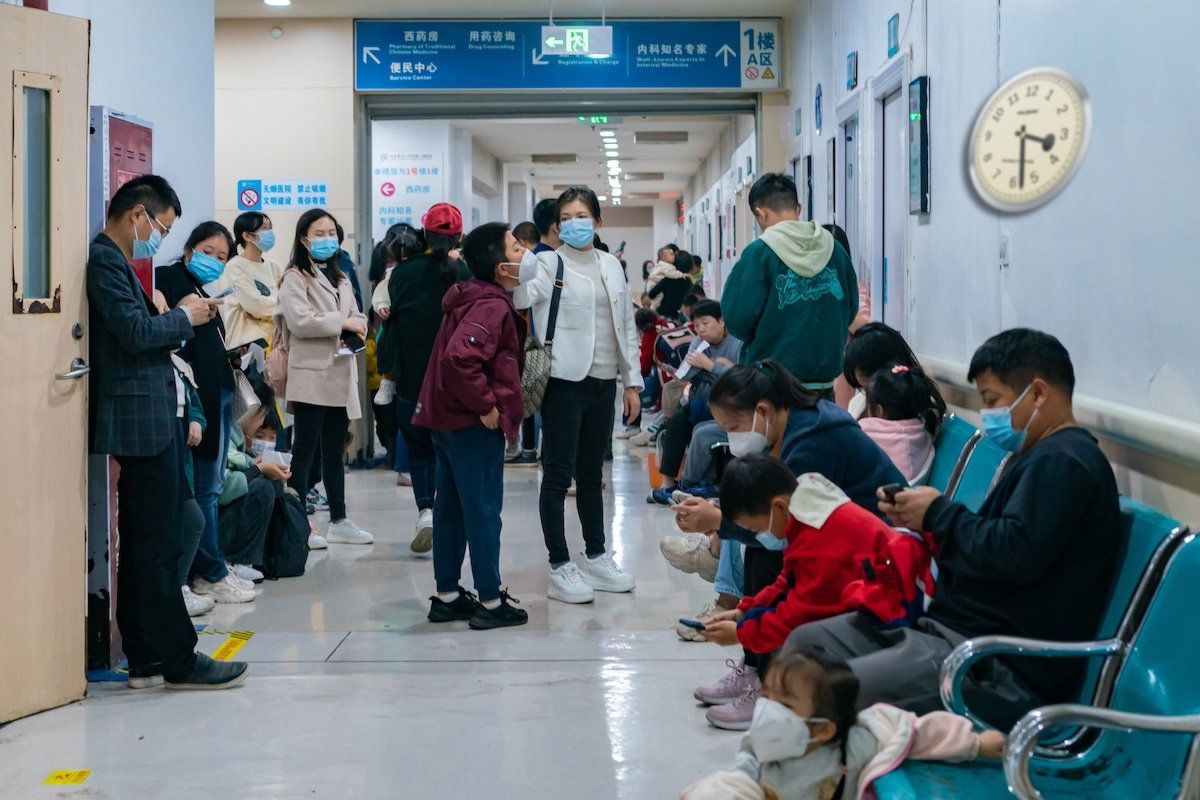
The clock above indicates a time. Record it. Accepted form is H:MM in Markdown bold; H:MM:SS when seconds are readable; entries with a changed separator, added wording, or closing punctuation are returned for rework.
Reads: **3:28**
